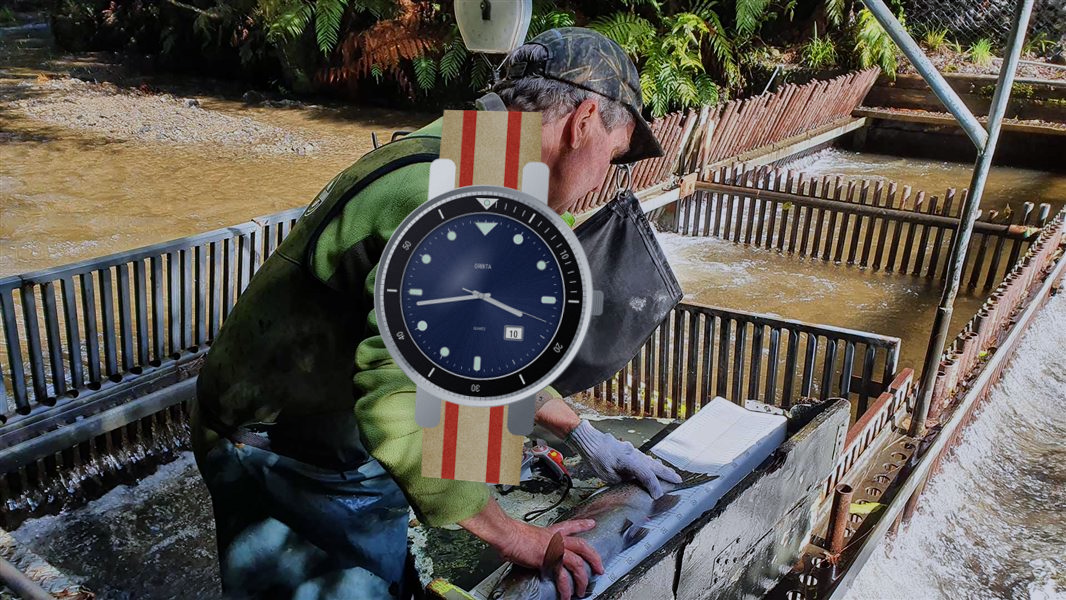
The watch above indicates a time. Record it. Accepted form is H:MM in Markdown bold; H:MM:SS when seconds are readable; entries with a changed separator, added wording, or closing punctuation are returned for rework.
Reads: **3:43:18**
